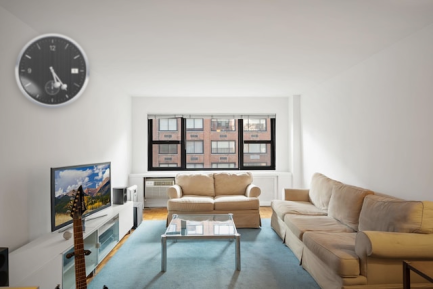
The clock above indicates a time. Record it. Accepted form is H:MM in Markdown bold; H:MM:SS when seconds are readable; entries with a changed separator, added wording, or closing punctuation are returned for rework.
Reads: **5:24**
